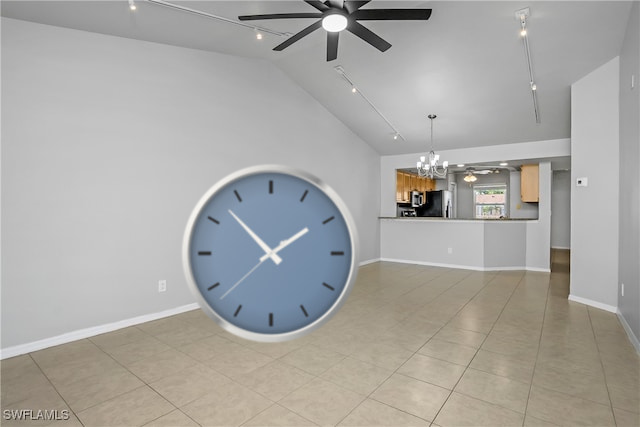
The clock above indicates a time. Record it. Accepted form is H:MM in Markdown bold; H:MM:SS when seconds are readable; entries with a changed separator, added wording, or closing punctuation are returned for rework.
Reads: **1:52:38**
